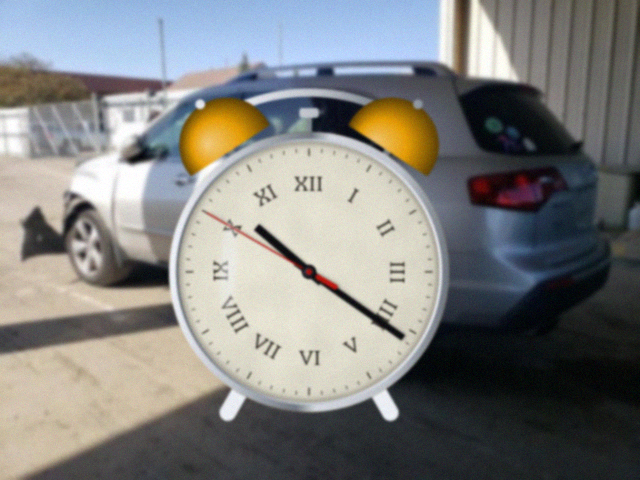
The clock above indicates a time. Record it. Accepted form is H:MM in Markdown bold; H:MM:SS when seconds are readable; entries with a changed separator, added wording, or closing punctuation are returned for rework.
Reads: **10:20:50**
